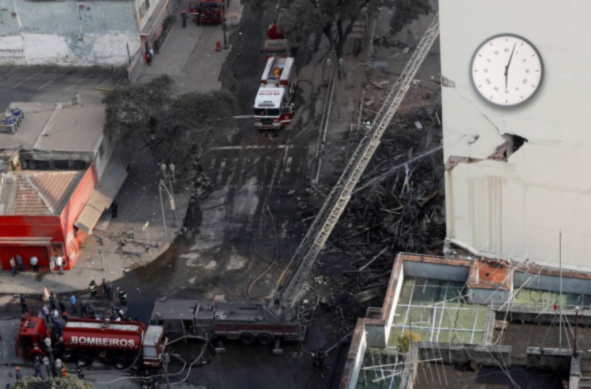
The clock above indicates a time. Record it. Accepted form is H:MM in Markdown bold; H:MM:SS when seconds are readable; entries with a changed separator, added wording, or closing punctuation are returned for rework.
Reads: **6:03**
